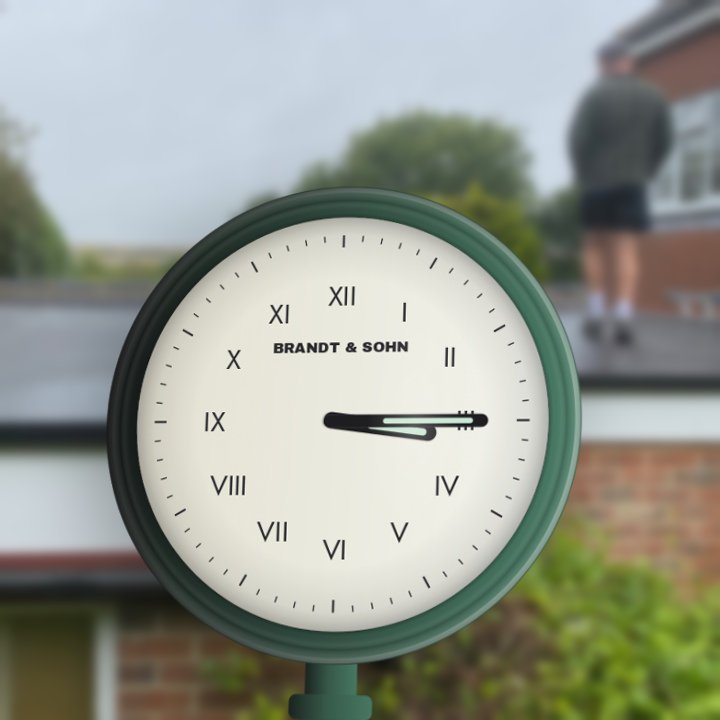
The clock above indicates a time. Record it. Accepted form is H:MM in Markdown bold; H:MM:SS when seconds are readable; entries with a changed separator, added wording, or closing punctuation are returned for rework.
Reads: **3:15**
